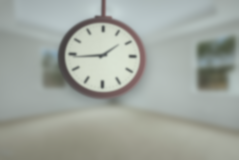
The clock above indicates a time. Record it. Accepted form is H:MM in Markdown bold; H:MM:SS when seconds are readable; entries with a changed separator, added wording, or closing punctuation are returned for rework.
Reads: **1:44**
